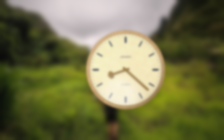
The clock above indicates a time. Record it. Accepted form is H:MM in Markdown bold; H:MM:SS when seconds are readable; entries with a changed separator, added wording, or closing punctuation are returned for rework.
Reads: **8:22**
